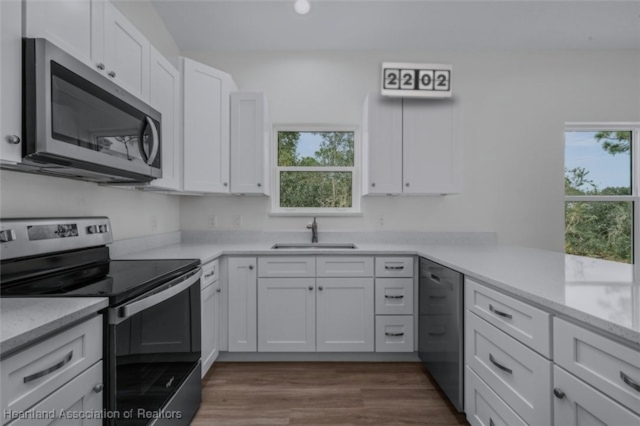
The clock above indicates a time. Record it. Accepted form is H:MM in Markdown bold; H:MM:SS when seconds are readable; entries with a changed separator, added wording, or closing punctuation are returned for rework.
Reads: **22:02**
